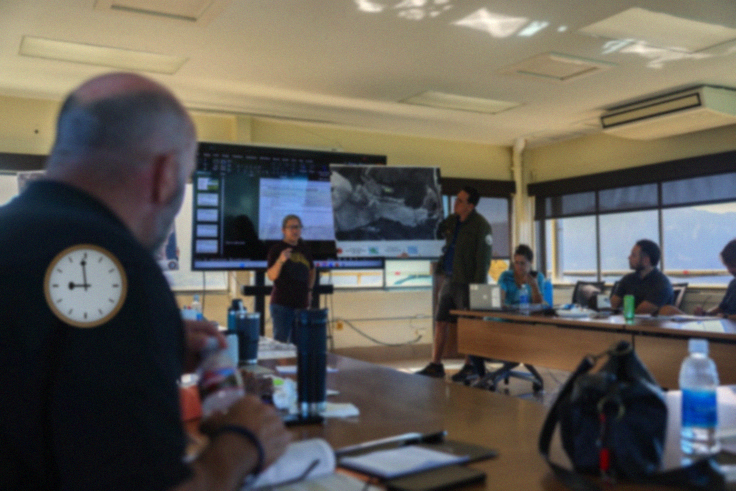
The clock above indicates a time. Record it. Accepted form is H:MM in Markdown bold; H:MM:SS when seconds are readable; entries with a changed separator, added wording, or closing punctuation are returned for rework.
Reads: **8:59**
